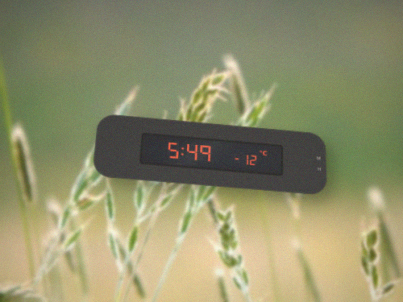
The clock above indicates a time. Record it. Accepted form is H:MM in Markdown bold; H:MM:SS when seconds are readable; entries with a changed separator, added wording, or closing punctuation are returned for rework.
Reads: **5:49**
